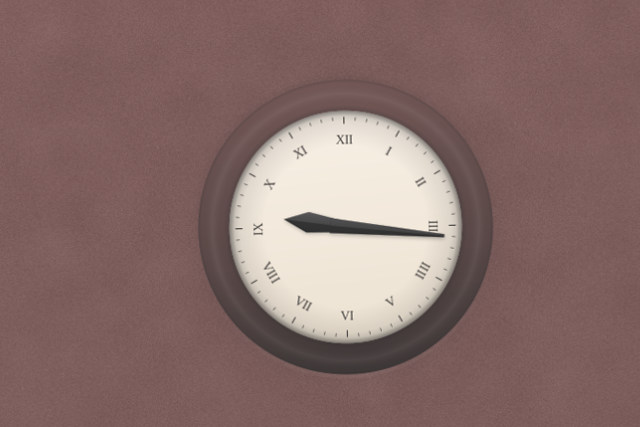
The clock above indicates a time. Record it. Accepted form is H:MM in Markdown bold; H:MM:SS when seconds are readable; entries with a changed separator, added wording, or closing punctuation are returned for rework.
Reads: **9:16**
